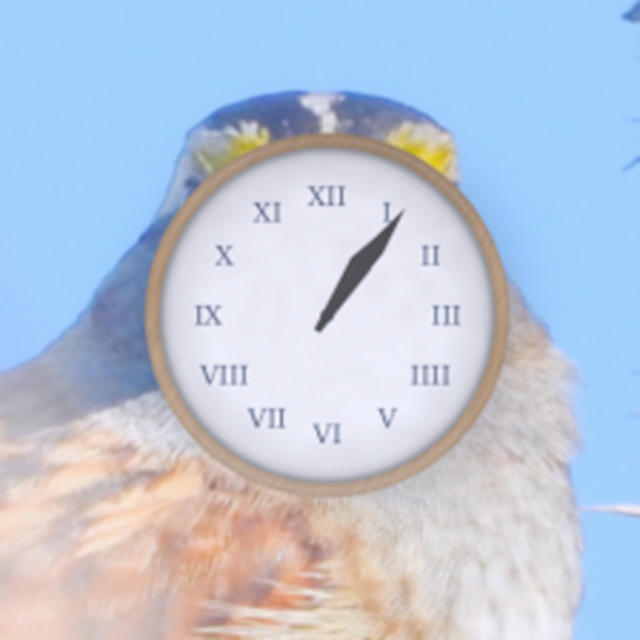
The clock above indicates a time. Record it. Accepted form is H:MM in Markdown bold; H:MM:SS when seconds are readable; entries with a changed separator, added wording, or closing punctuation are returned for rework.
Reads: **1:06**
